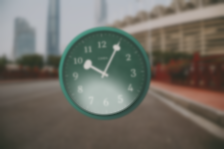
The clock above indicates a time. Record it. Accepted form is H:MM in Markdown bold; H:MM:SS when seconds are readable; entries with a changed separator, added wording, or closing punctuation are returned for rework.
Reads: **10:05**
